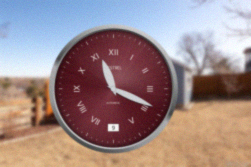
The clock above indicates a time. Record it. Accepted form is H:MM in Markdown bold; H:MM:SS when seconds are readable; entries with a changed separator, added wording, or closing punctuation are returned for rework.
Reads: **11:19**
